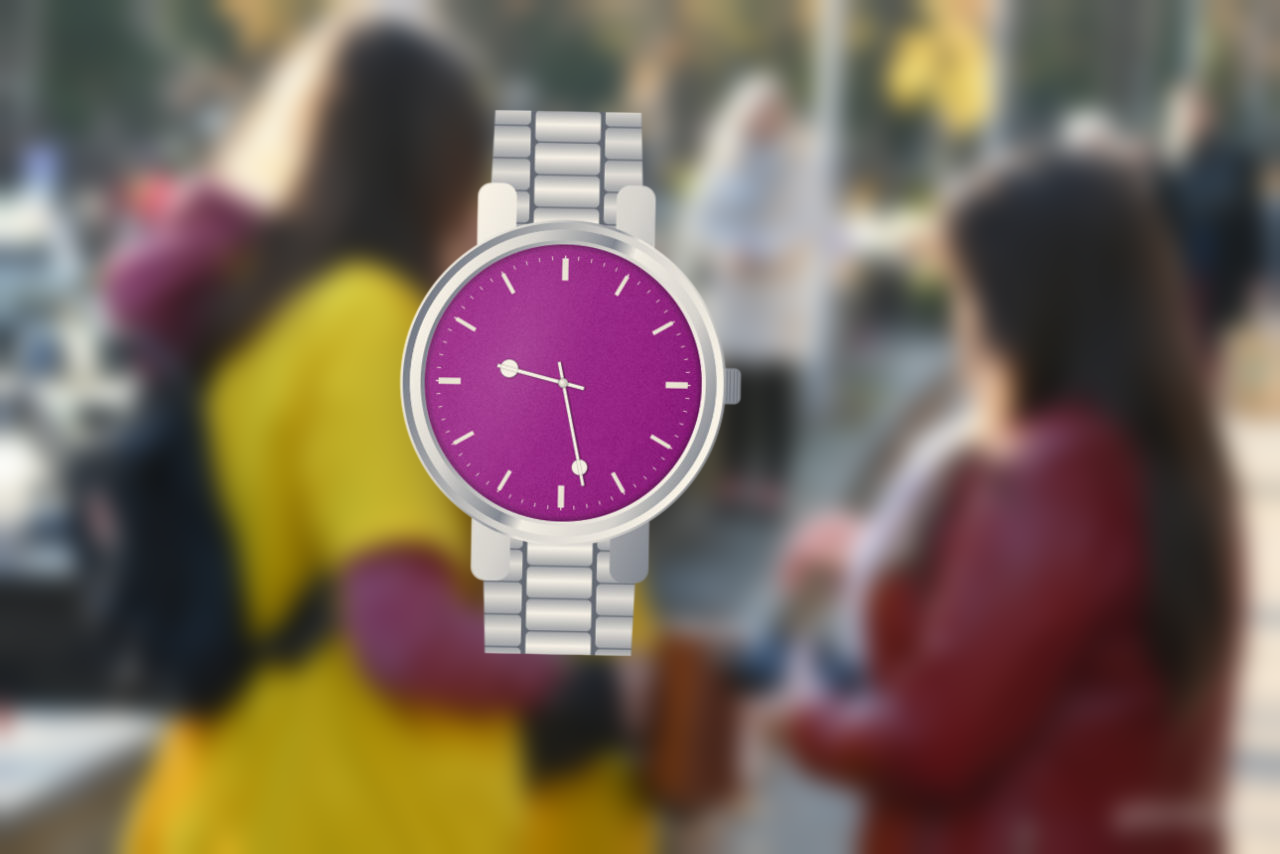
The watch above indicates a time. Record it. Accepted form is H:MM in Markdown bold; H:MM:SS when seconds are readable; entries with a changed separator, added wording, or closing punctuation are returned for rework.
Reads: **9:28**
